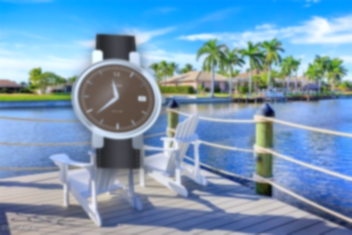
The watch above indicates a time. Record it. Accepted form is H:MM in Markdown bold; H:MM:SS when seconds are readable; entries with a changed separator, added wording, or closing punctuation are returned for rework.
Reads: **11:38**
